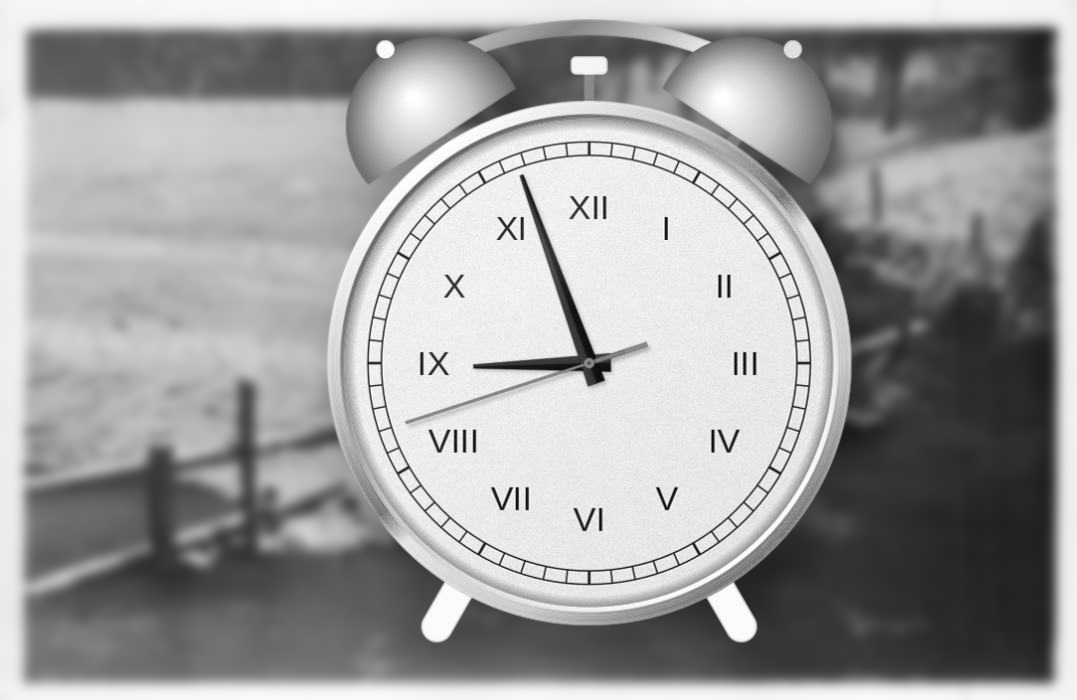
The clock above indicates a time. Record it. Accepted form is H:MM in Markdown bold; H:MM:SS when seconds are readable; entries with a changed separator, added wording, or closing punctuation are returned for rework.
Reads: **8:56:42**
